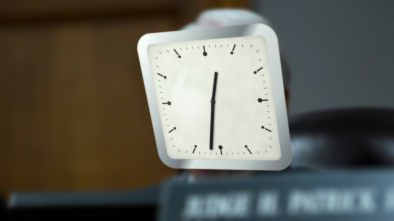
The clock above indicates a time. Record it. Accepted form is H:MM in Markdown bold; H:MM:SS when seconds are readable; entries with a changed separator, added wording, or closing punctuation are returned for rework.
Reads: **12:32**
